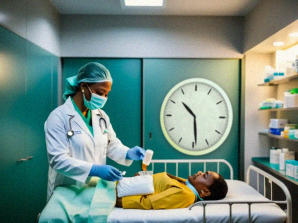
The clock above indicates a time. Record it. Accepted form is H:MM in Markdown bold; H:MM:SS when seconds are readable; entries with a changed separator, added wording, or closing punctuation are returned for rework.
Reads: **10:29**
